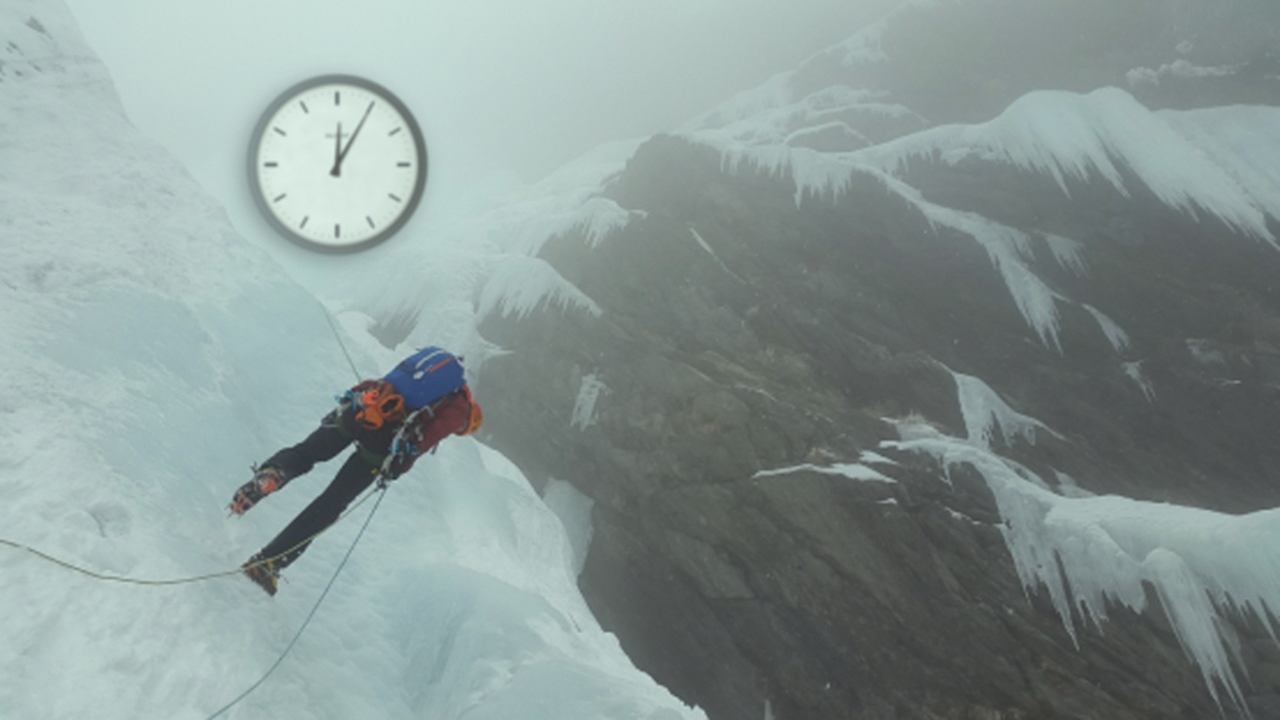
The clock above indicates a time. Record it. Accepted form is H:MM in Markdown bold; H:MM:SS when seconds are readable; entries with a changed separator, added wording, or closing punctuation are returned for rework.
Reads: **12:05**
